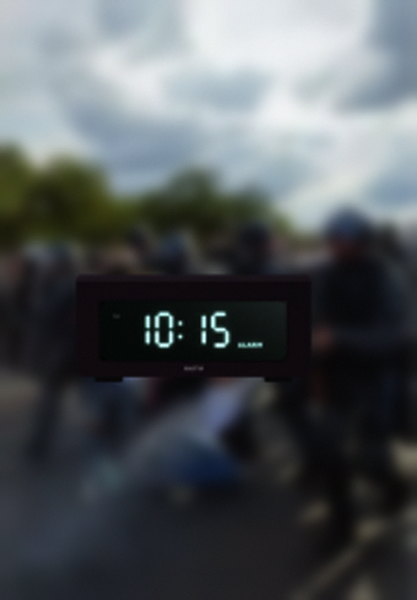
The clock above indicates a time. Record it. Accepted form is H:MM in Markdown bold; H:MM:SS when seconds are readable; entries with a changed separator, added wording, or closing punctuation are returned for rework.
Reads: **10:15**
